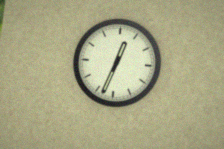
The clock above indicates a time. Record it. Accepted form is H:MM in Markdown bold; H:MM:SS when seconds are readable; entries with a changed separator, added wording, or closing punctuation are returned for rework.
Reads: **12:33**
